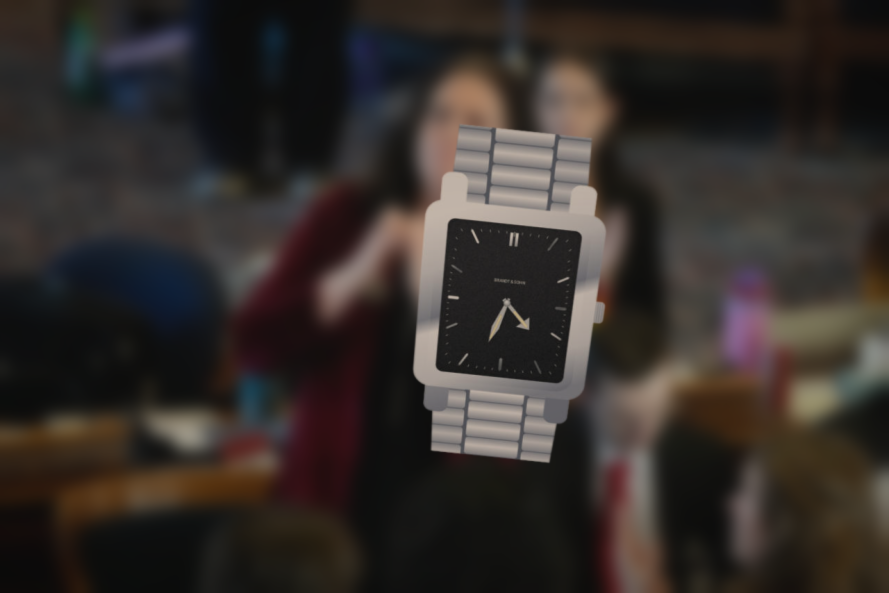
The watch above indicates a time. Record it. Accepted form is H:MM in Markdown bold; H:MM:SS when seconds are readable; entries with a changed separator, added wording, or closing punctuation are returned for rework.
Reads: **4:33**
